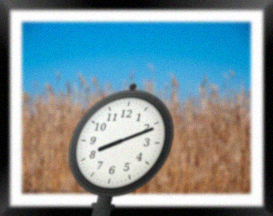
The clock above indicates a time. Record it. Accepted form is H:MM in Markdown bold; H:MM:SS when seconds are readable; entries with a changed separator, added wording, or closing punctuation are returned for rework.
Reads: **8:11**
